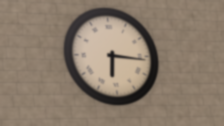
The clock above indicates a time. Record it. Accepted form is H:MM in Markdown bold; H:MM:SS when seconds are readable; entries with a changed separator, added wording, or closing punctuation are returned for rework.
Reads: **6:16**
